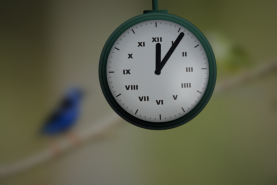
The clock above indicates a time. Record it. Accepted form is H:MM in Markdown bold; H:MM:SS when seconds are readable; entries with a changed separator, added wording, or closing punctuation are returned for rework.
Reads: **12:06**
